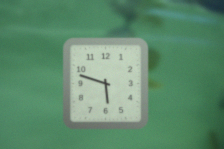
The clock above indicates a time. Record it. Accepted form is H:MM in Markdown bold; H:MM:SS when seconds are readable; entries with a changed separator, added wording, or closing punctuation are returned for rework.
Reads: **5:48**
